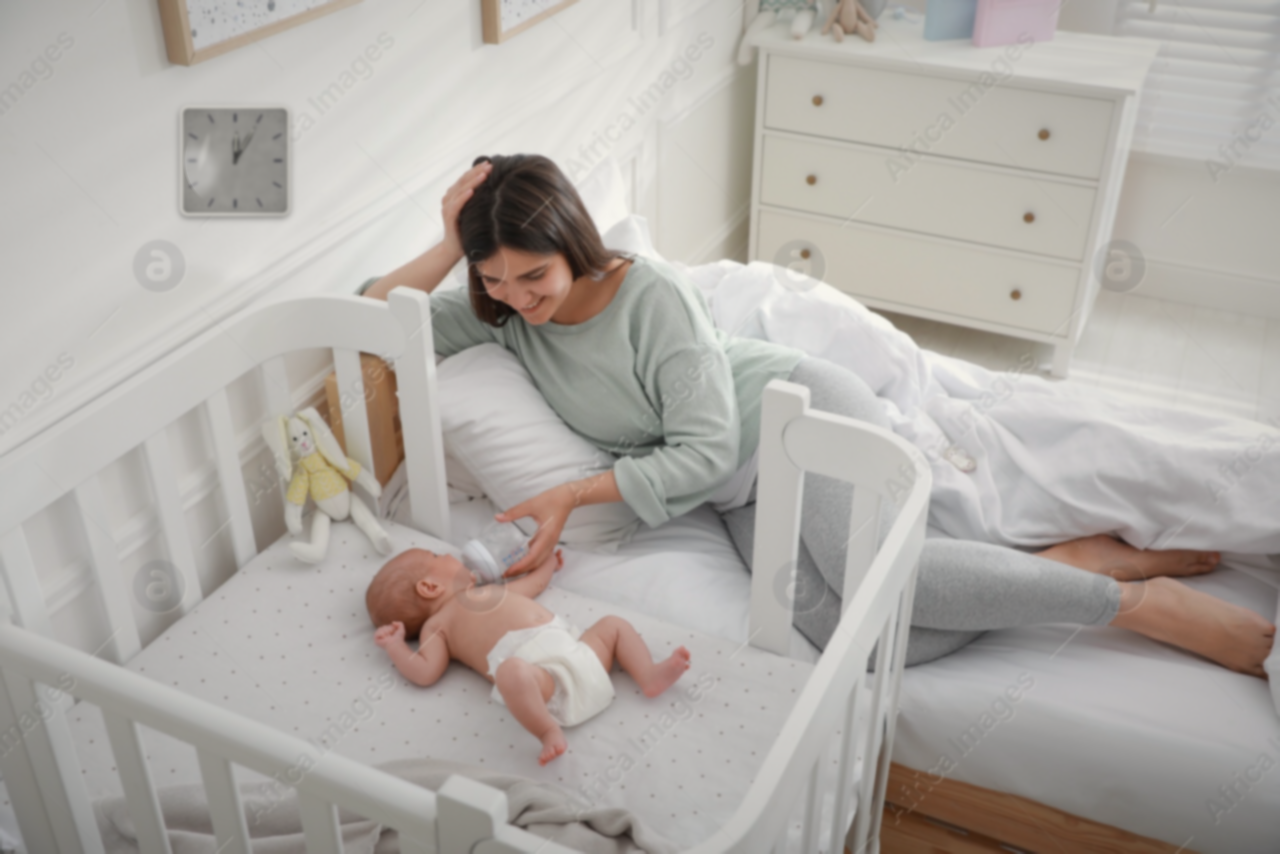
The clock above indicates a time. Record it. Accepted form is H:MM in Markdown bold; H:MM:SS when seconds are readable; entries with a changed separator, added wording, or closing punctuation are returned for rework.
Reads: **12:05**
